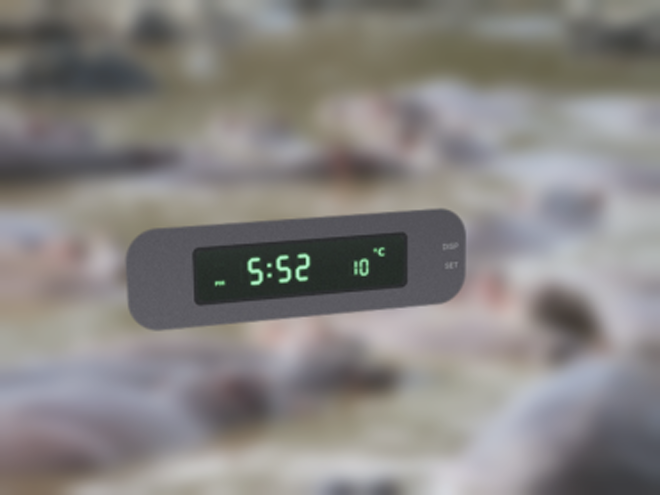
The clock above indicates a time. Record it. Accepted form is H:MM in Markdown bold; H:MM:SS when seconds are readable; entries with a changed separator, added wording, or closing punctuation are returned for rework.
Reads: **5:52**
